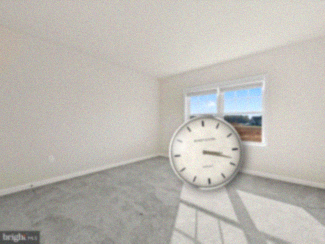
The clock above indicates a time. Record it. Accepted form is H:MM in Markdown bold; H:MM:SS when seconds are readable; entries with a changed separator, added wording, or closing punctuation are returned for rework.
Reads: **3:18**
